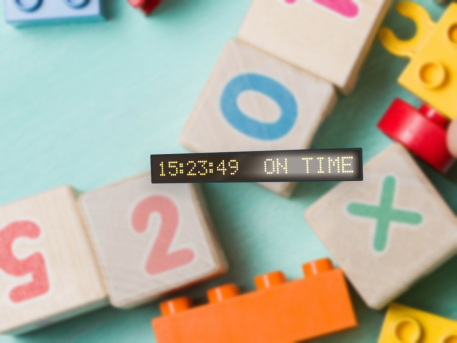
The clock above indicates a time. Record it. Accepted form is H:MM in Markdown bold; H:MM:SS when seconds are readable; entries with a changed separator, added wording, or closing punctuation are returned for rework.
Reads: **15:23:49**
